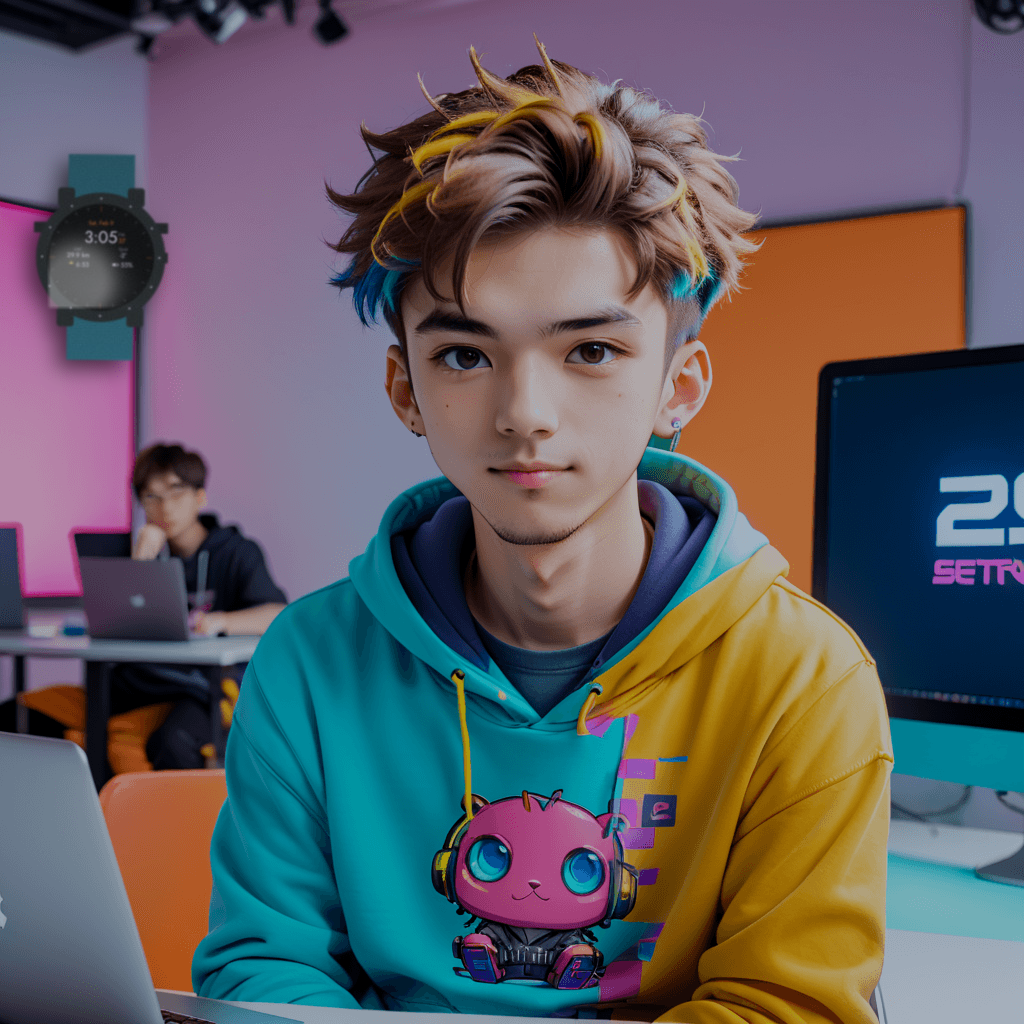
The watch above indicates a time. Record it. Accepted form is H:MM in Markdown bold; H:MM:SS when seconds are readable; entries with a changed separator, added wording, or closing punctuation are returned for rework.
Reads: **3:05**
